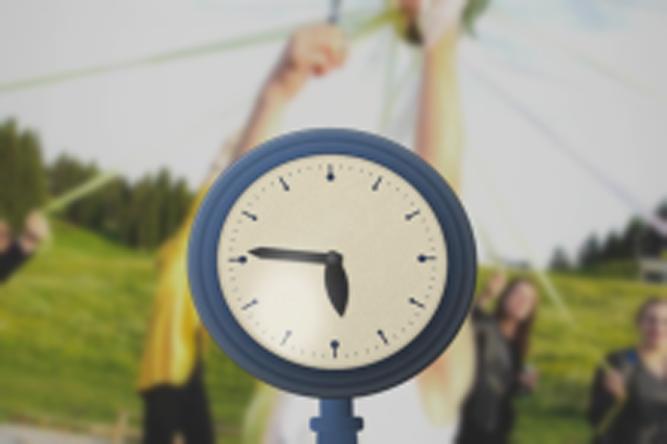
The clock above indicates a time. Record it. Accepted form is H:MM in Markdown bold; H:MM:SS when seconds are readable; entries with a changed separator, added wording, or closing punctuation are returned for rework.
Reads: **5:46**
